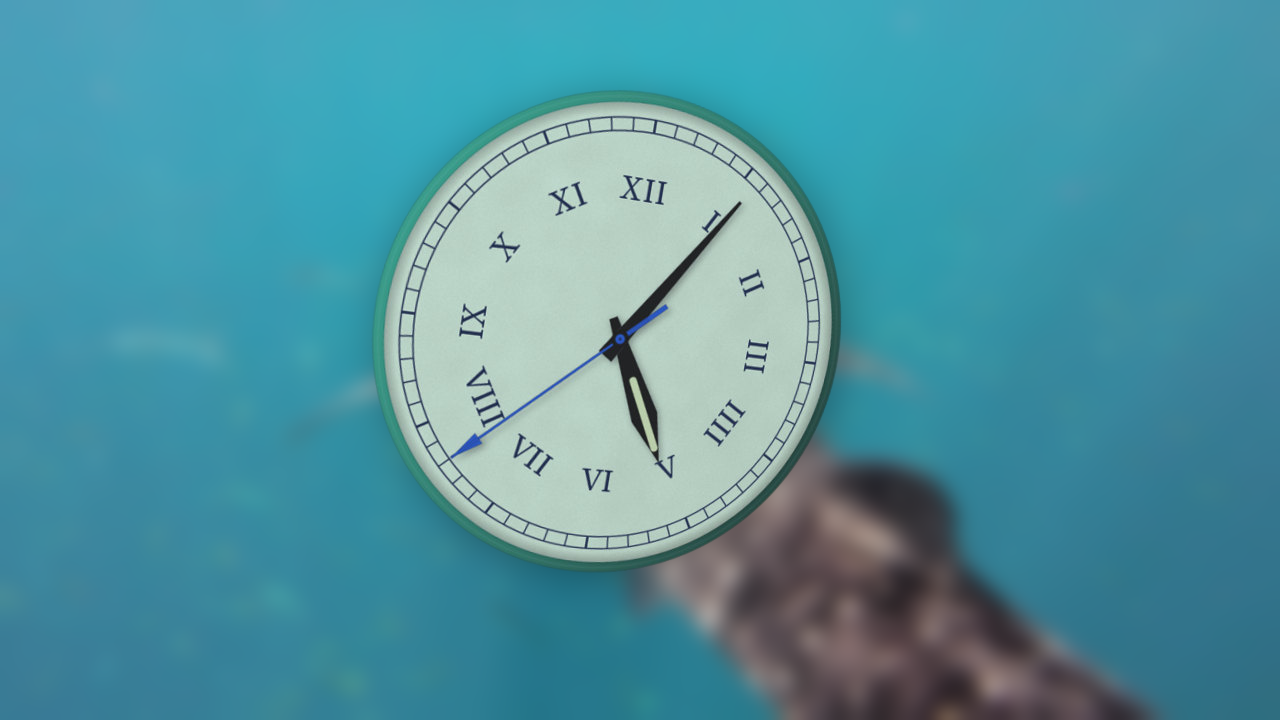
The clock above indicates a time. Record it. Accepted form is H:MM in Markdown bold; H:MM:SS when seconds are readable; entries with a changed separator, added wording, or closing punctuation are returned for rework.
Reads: **5:05:38**
